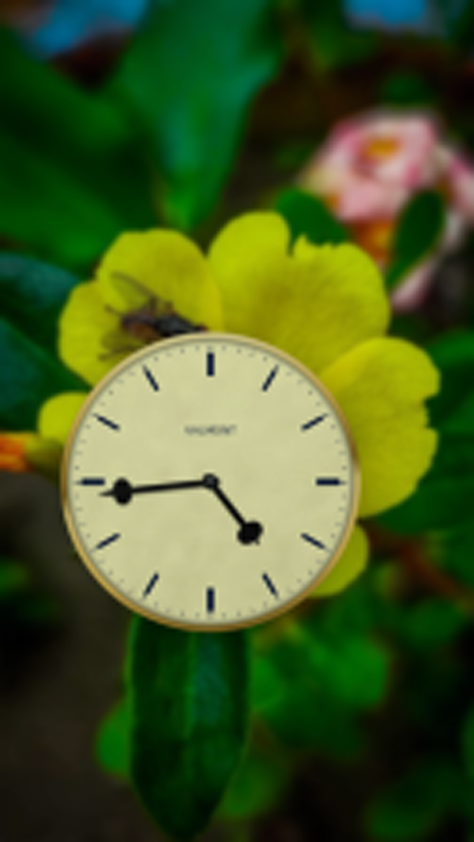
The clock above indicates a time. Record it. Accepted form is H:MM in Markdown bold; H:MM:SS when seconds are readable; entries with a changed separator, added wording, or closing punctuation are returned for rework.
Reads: **4:44**
